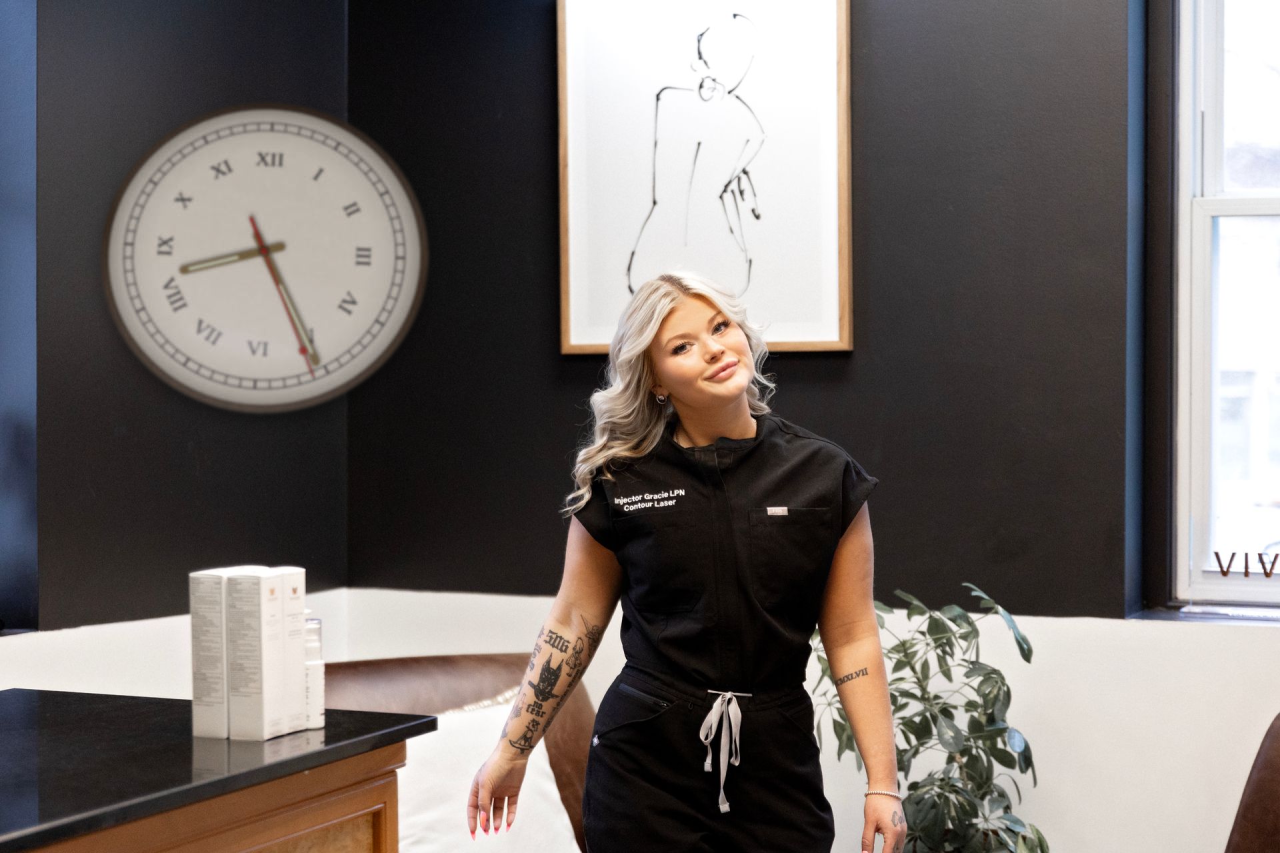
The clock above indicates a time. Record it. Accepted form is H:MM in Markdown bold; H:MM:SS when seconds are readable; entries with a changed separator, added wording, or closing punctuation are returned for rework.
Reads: **8:25:26**
